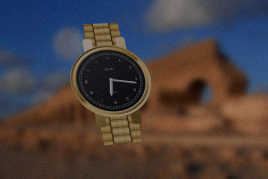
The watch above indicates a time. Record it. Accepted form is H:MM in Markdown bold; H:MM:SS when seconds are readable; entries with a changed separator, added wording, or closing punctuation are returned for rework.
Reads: **6:17**
